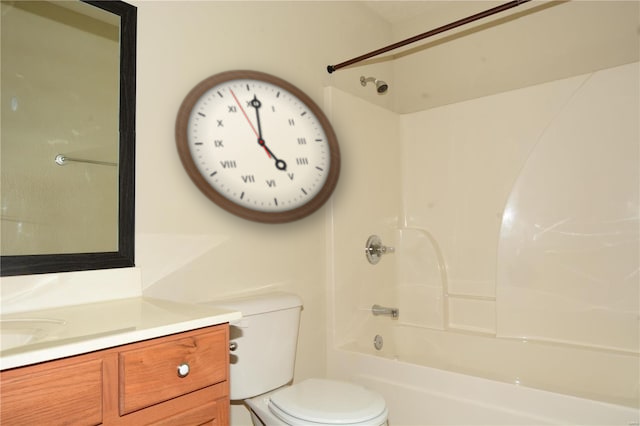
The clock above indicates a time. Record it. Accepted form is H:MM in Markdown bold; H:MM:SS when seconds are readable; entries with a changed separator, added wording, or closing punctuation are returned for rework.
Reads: **5:00:57**
